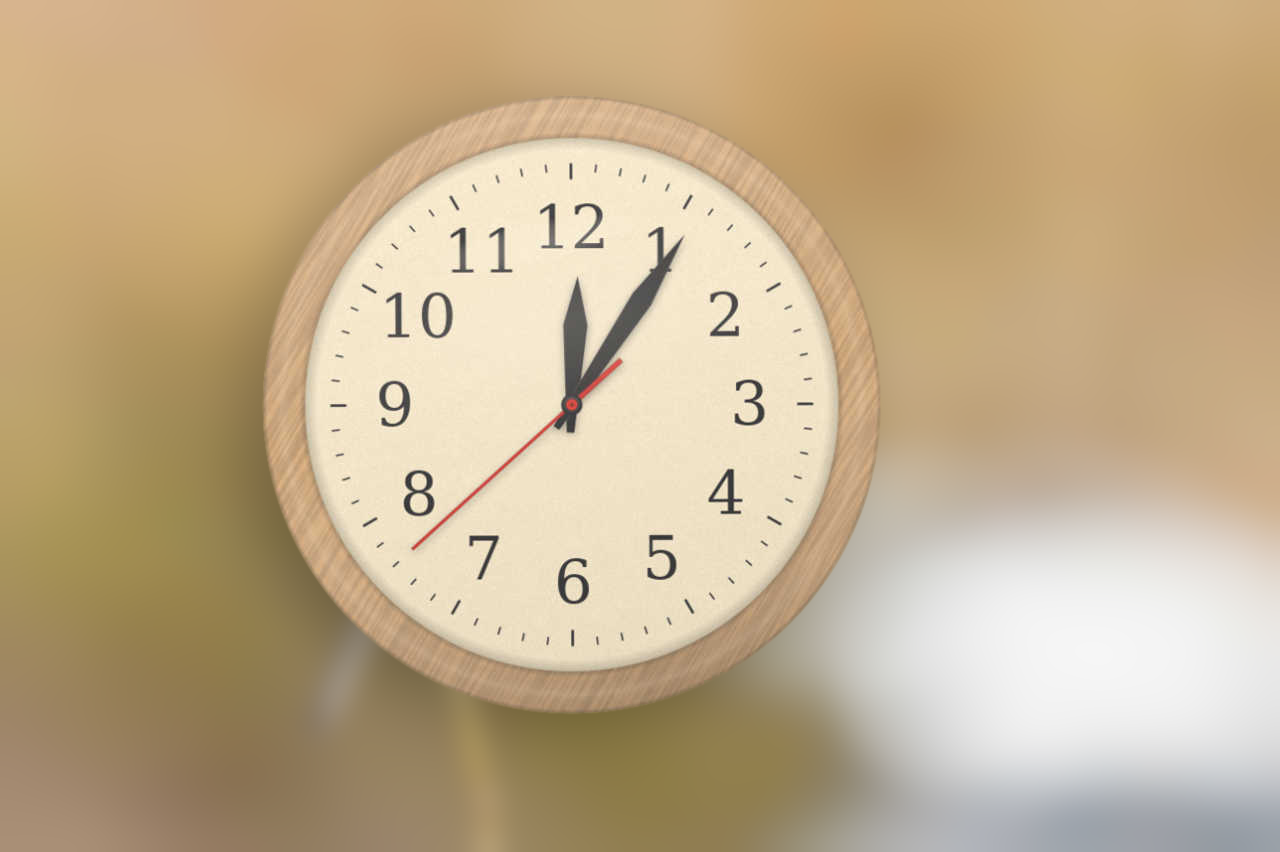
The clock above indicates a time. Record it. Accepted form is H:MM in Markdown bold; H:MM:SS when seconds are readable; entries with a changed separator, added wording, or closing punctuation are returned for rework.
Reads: **12:05:38**
